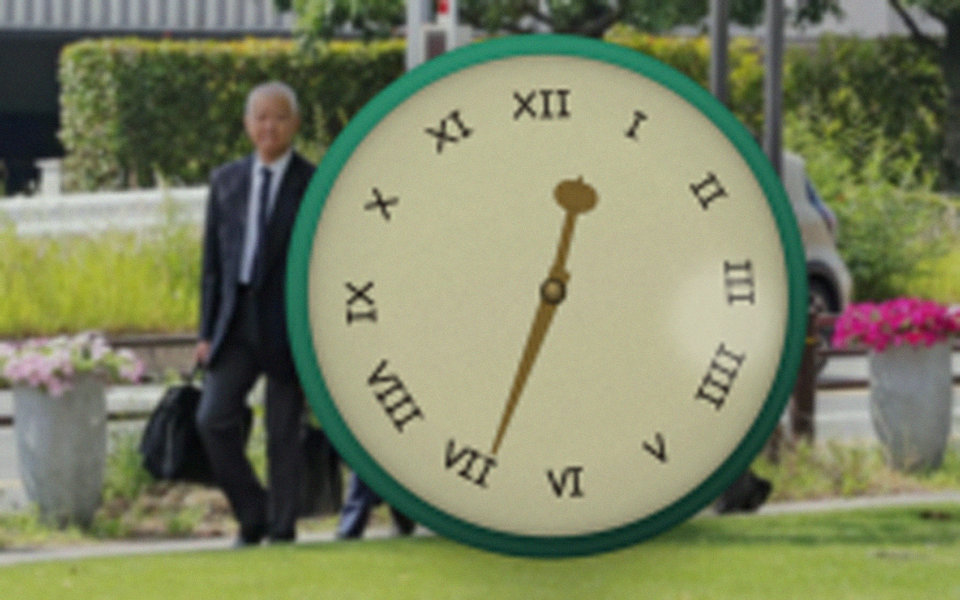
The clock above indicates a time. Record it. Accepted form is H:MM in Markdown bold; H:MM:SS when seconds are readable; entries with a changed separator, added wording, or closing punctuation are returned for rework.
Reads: **12:34**
